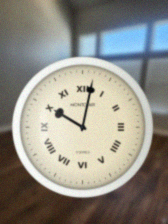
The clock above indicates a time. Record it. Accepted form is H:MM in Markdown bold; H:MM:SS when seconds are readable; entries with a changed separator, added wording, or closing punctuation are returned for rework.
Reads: **10:02**
